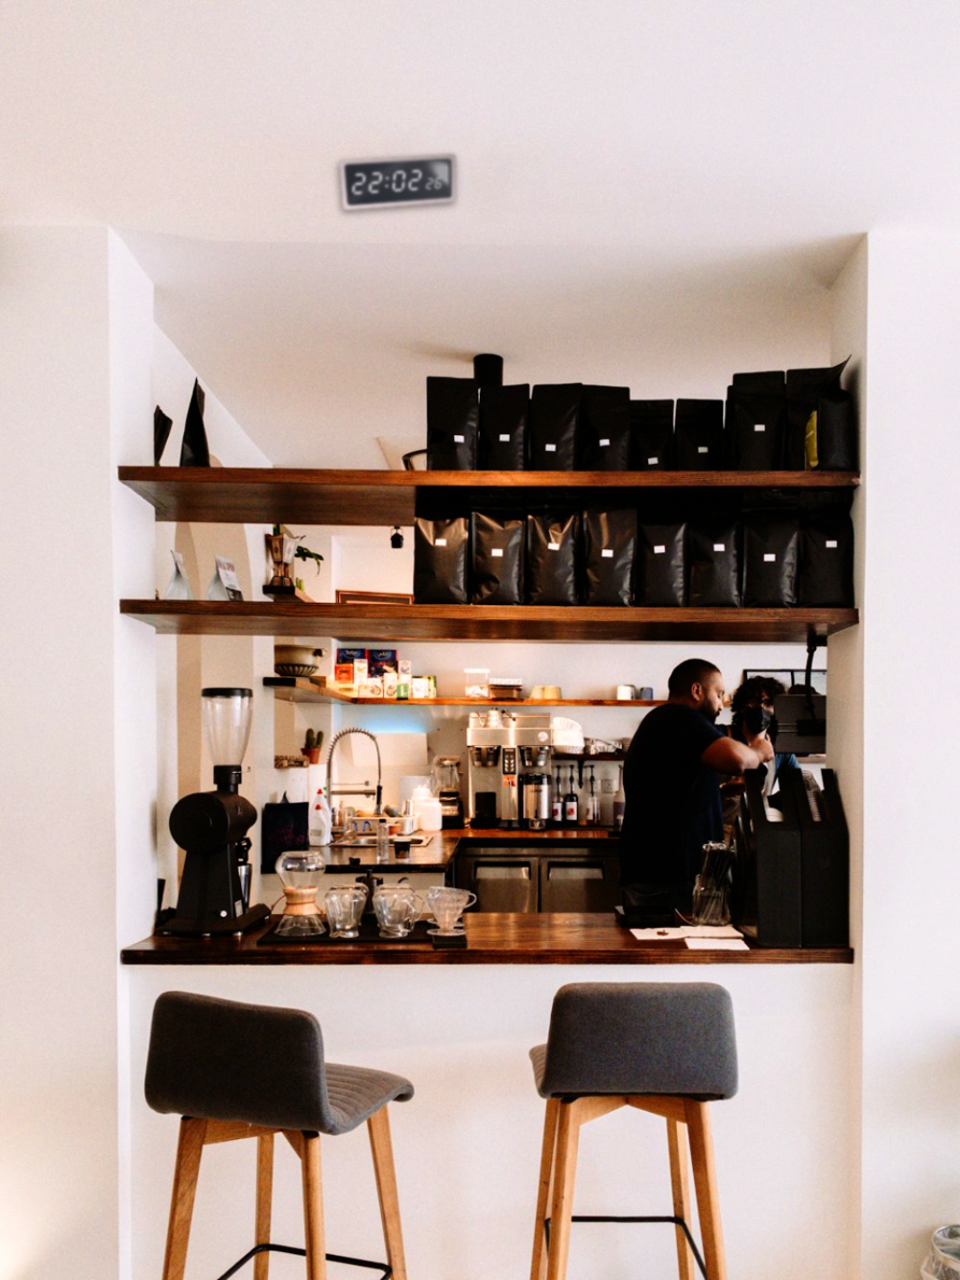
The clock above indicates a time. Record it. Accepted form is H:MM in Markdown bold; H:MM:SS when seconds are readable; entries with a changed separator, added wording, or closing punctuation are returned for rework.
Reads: **22:02**
